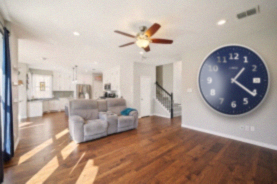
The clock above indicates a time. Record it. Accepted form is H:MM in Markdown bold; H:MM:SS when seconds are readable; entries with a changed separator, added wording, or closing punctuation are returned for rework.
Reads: **1:21**
